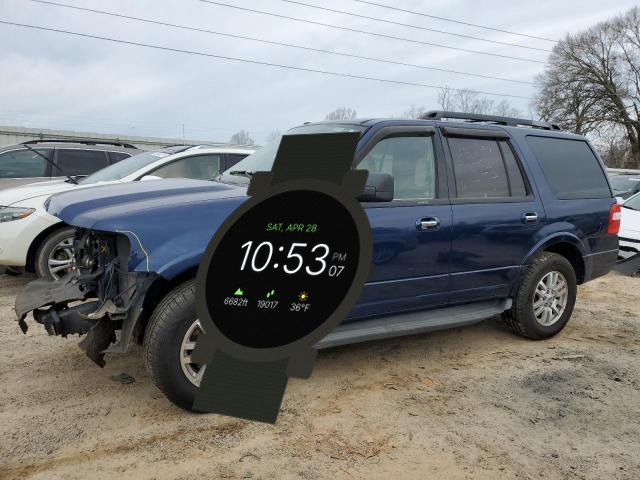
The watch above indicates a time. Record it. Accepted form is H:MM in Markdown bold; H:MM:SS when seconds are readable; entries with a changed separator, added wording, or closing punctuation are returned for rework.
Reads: **10:53:07**
